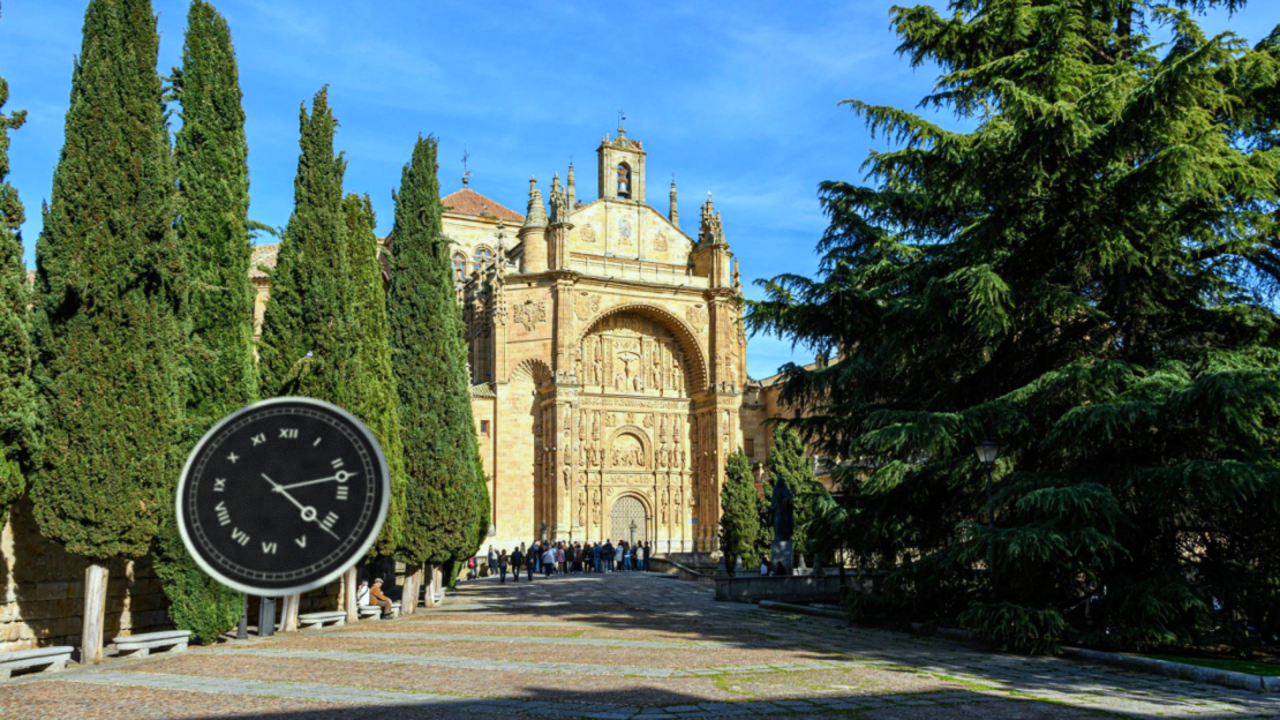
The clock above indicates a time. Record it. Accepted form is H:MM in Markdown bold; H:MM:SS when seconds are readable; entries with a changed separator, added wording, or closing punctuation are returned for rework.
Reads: **4:12:21**
